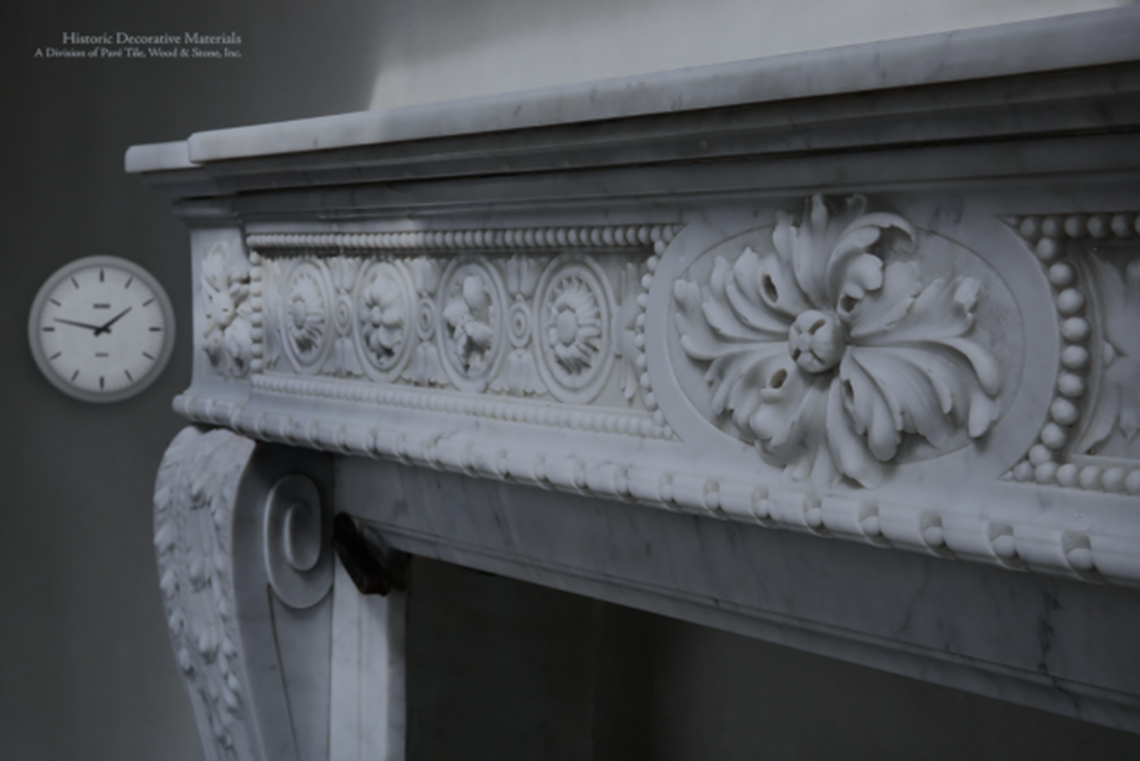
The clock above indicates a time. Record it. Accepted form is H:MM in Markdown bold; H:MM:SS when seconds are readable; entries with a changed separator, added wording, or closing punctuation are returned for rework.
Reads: **1:47**
